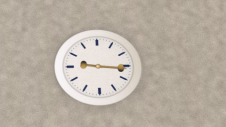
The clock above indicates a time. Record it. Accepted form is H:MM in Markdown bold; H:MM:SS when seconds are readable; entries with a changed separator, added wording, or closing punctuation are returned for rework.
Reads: **9:16**
